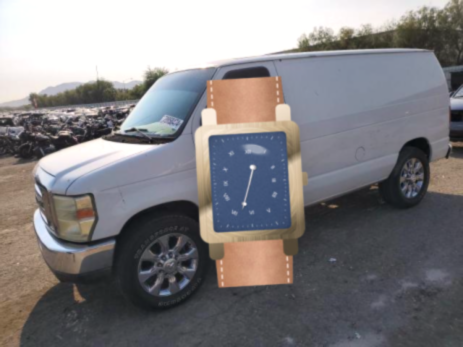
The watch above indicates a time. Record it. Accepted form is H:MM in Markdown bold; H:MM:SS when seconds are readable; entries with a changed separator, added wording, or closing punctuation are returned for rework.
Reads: **12:33**
